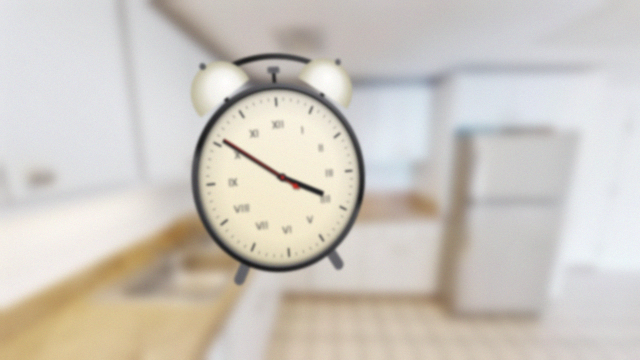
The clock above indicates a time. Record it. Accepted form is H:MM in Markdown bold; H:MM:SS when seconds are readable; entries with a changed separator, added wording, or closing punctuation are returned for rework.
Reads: **3:50:51**
